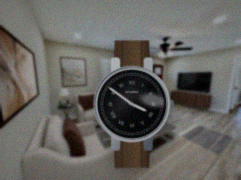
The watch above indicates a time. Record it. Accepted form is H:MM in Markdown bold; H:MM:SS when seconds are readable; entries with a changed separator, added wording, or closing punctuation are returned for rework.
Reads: **3:51**
